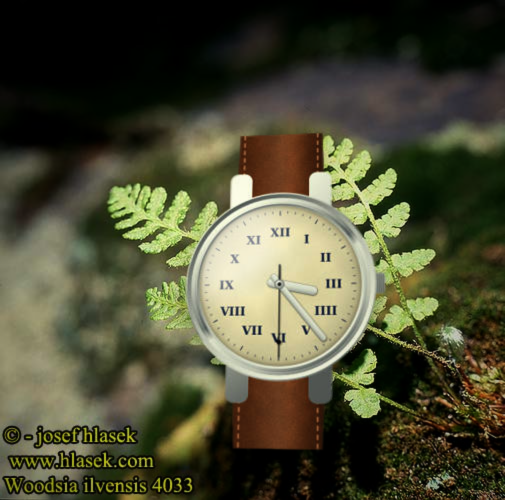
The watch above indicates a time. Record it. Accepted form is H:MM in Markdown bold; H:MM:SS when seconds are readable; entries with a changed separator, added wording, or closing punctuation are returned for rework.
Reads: **3:23:30**
